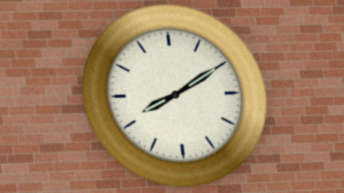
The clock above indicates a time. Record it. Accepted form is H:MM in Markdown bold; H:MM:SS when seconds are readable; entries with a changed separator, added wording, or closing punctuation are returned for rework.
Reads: **8:10**
